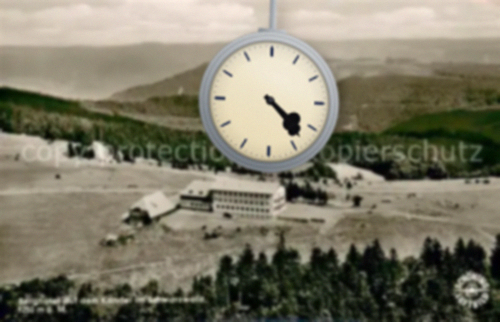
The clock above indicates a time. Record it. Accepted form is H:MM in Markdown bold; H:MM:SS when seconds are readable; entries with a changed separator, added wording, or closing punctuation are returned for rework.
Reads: **4:23**
